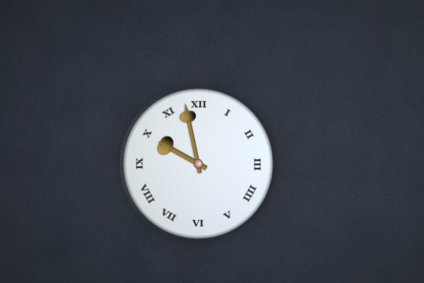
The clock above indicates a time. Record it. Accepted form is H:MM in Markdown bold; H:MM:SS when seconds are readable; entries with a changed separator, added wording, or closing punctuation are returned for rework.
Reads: **9:58**
